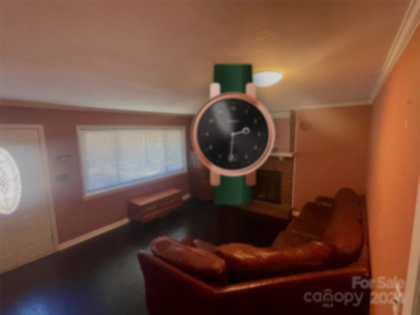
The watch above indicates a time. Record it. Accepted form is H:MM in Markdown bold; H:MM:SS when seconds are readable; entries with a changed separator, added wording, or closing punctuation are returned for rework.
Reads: **2:31**
